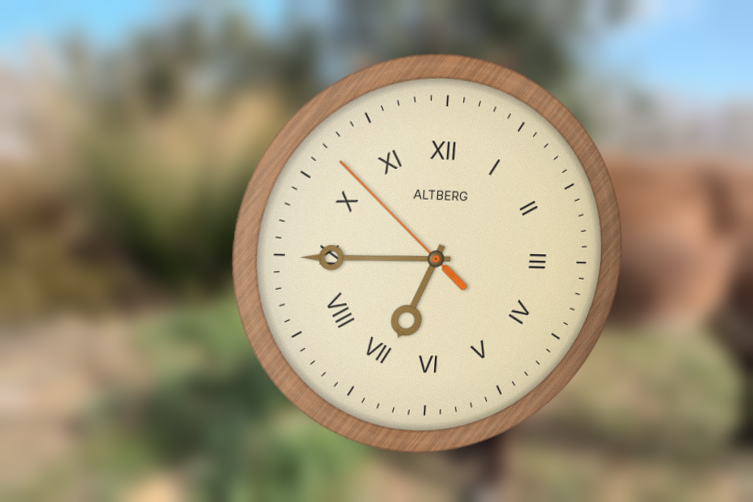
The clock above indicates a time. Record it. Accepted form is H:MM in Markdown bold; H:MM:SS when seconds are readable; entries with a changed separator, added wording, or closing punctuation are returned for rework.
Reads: **6:44:52**
